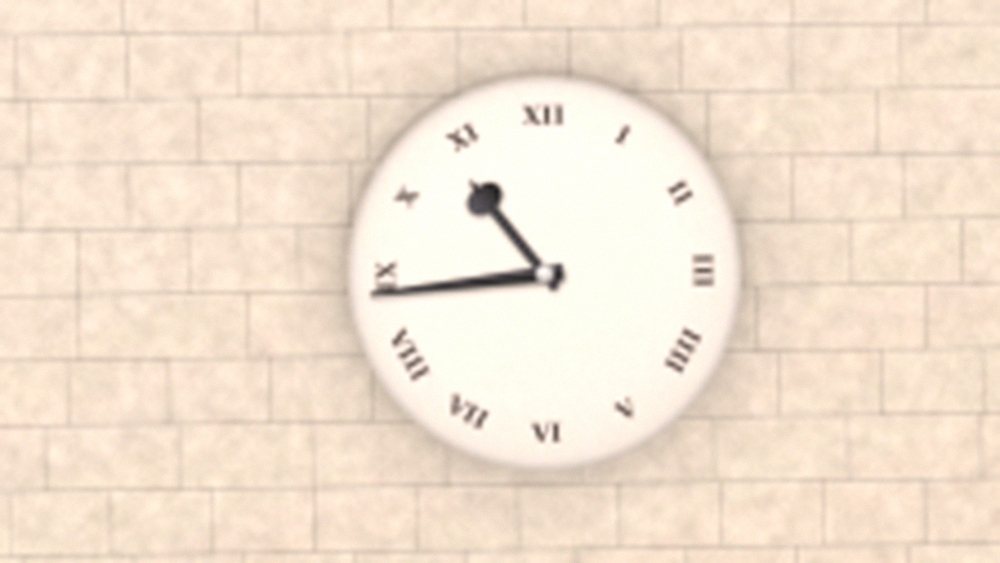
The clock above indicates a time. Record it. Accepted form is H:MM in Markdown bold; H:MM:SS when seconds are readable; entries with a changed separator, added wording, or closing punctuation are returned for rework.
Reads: **10:44**
